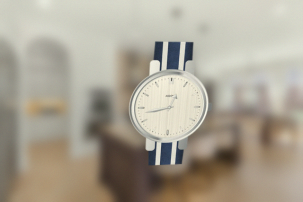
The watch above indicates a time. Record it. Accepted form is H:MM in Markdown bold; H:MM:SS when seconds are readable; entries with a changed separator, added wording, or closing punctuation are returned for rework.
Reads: **12:43**
